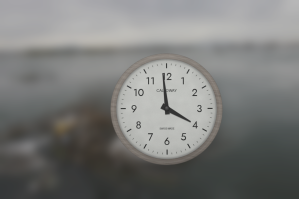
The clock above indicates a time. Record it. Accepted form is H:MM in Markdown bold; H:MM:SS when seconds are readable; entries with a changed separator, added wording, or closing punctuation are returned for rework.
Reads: **3:59**
